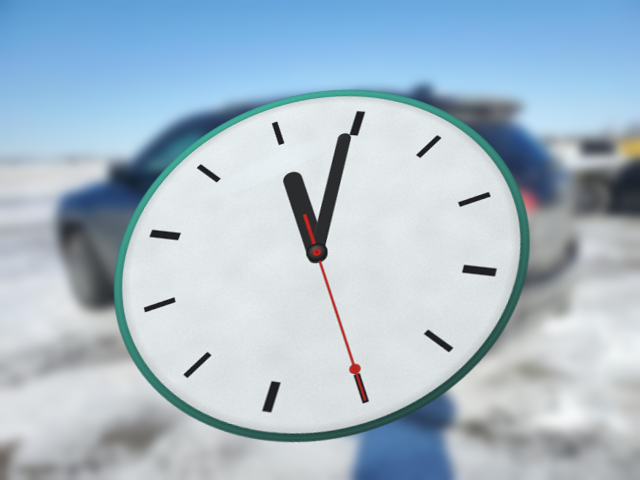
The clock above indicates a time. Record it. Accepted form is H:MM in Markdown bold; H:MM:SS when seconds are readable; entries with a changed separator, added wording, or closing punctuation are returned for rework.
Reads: **10:59:25**
